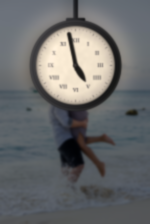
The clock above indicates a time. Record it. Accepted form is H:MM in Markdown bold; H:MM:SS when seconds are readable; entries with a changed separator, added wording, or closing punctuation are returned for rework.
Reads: **4:58**
